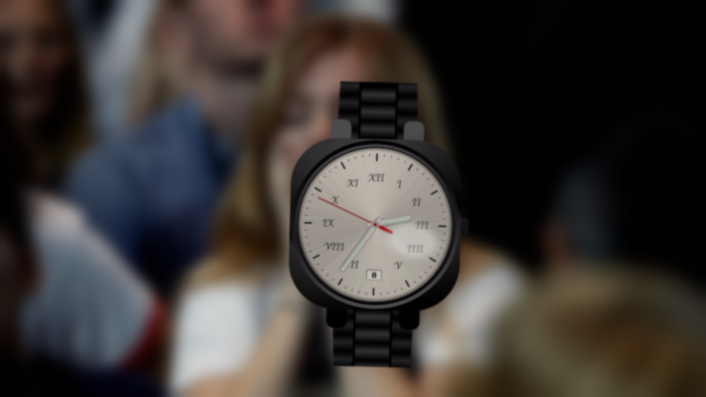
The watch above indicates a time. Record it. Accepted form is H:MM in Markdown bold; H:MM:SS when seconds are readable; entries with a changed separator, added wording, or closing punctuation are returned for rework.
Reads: **2:35:49**
